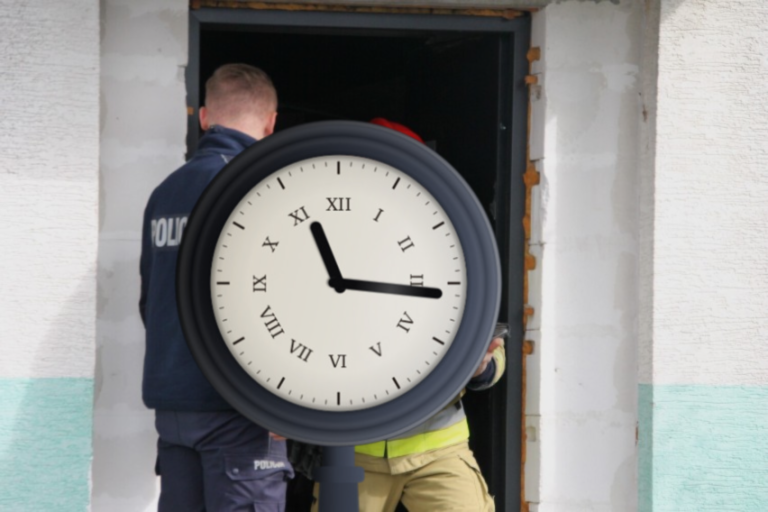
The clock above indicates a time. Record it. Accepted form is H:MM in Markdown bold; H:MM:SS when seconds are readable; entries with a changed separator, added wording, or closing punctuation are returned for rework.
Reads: **11:16**
